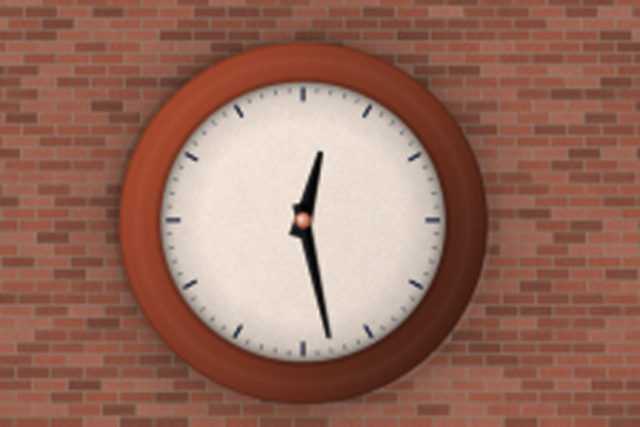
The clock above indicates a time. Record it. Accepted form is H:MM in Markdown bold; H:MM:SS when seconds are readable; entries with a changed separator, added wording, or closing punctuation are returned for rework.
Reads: **12:28**
